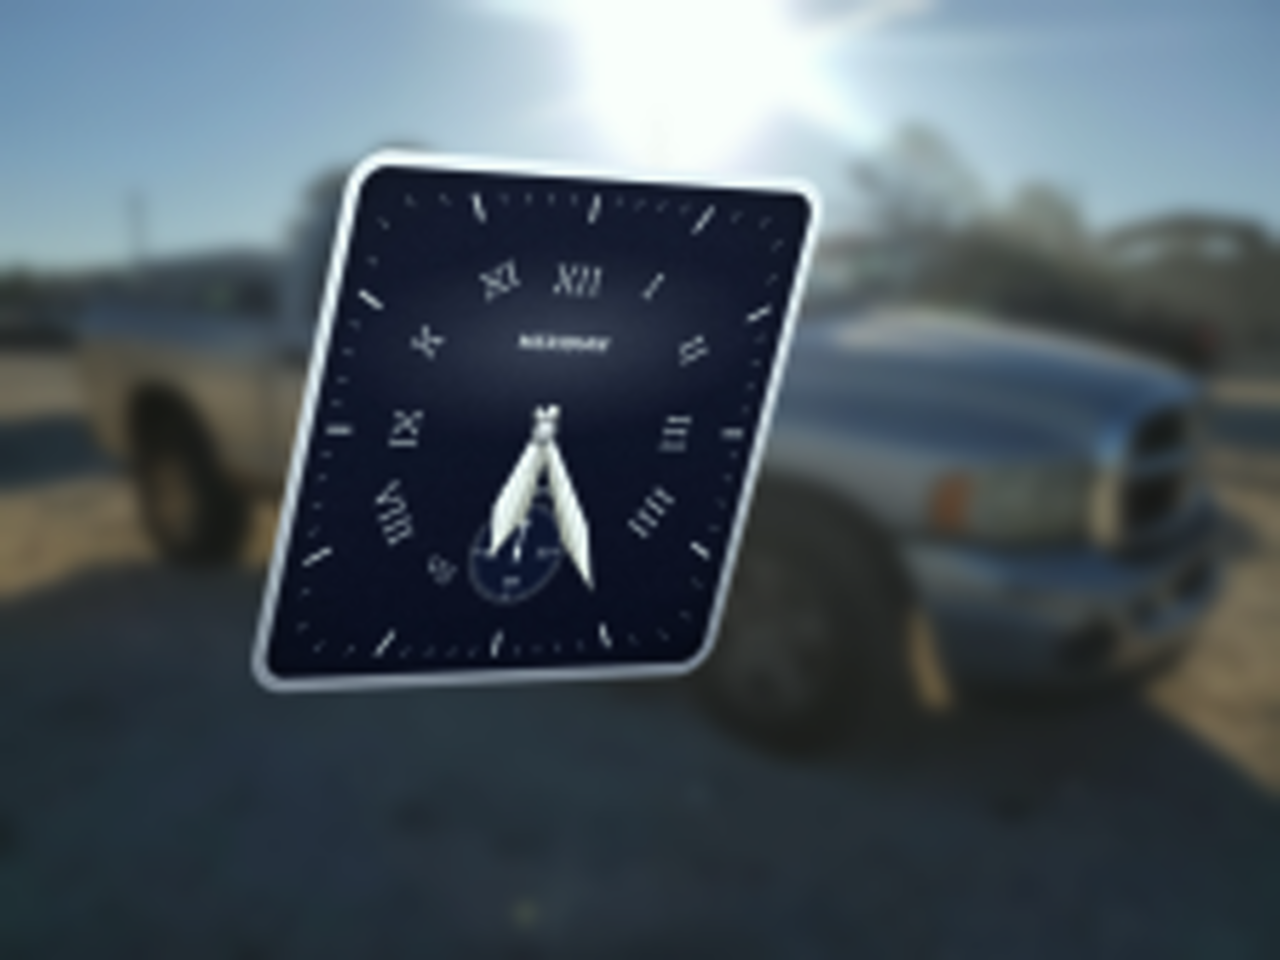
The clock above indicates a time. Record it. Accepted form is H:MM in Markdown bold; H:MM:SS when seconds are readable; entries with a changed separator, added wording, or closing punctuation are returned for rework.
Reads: **6:25**
